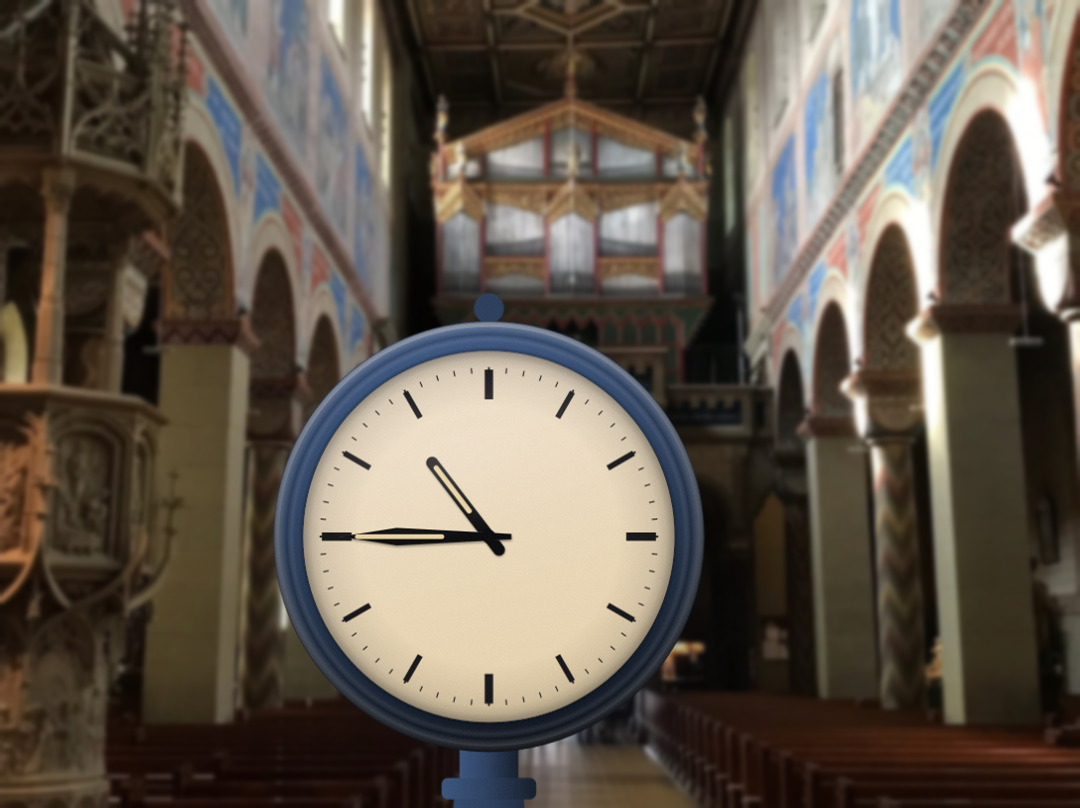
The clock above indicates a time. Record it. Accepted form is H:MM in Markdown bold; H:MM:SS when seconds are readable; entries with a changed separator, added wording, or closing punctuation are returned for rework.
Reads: **10:45**
